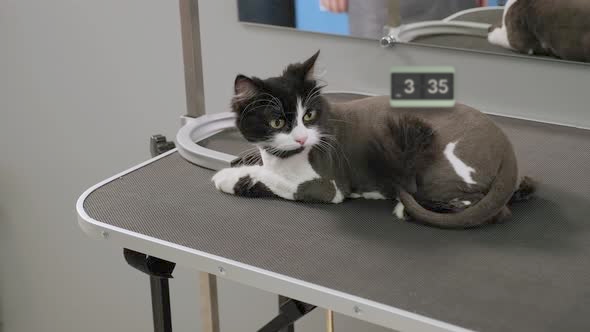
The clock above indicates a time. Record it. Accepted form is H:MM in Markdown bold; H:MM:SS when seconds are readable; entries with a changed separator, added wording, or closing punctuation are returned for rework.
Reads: **3:35**
